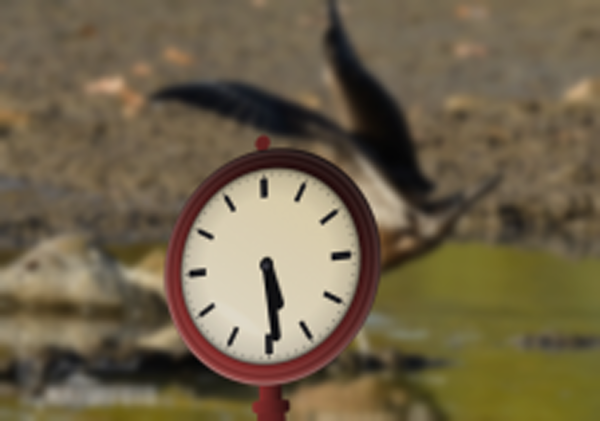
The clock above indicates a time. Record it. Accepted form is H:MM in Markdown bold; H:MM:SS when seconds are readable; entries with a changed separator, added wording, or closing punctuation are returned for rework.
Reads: **5:29**
